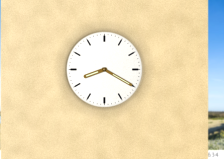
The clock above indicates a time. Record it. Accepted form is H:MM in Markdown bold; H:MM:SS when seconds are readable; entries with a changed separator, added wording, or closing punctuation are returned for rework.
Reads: **8:20**
